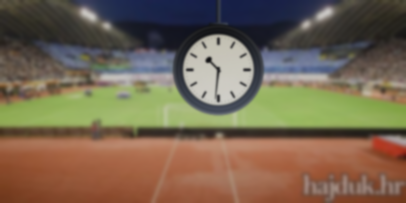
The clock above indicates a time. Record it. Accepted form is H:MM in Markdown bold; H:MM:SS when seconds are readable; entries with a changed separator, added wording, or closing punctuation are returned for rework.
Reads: **10:31**
